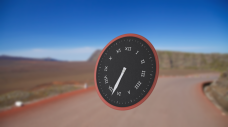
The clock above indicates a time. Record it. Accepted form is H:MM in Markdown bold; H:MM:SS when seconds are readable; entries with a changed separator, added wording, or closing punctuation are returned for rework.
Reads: **6:33**
